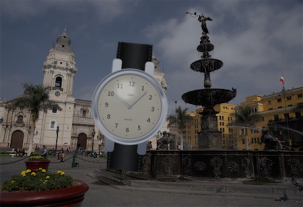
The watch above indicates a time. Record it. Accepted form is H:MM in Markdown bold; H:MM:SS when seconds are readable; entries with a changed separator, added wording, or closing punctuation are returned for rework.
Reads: **10:07**
